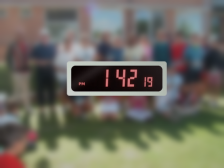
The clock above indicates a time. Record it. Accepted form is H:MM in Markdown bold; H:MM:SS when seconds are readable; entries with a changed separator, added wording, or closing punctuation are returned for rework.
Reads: **1:42:19**
